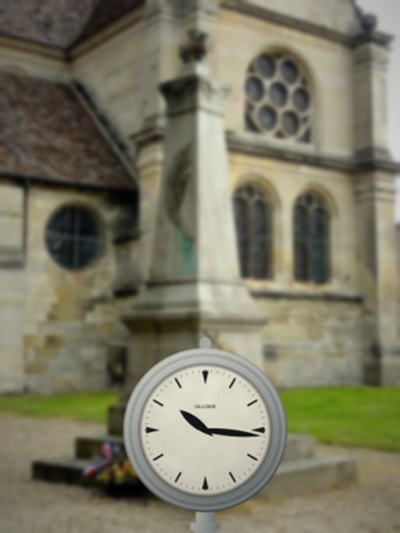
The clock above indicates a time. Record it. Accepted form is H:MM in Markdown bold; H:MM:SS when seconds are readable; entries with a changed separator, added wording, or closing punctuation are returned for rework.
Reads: **10:16**
